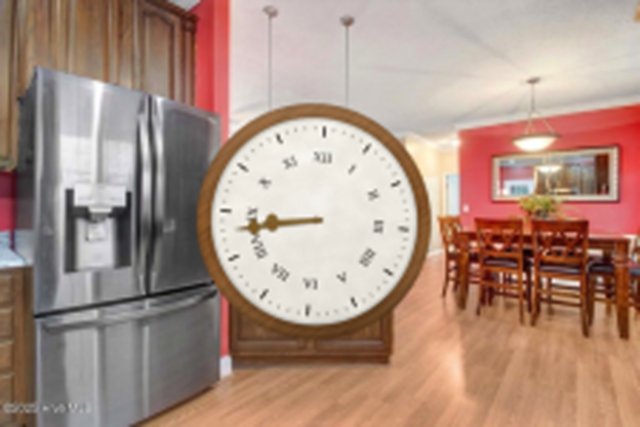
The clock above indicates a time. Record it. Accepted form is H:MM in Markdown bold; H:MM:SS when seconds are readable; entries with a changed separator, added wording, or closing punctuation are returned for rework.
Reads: **8:43**
